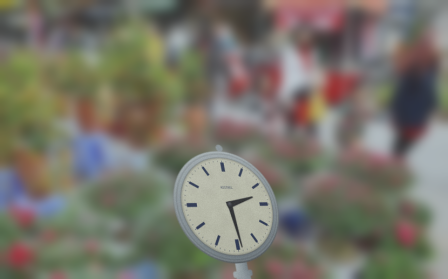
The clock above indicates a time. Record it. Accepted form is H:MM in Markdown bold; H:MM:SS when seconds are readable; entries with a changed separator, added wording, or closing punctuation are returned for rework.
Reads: **2:29**
